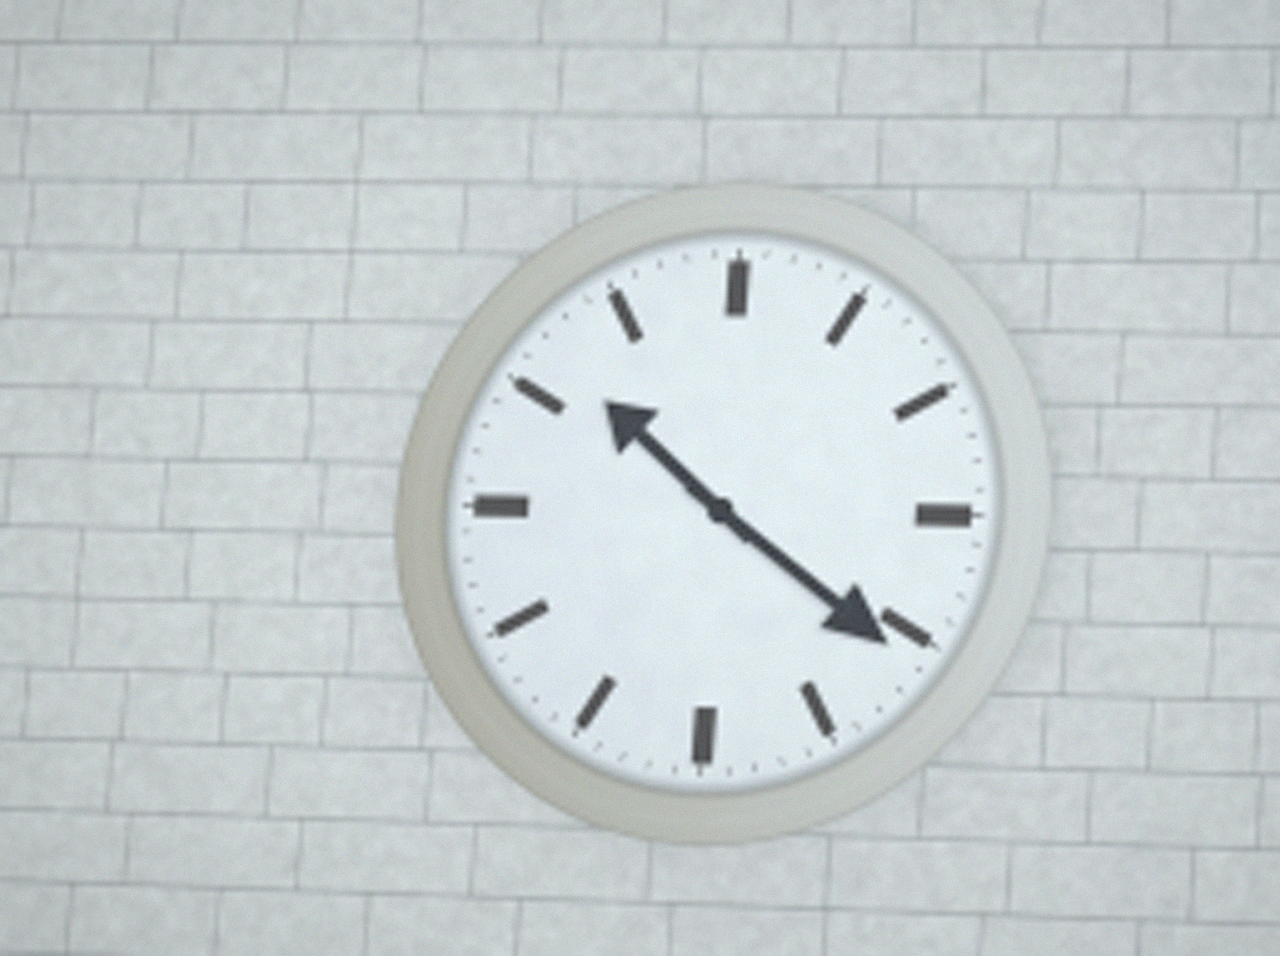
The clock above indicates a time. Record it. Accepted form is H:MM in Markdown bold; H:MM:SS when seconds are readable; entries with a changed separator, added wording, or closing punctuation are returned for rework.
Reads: **10:21**
